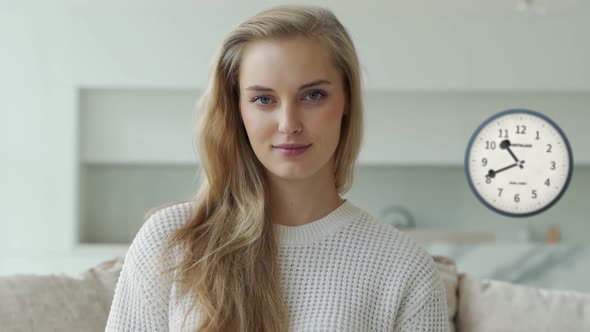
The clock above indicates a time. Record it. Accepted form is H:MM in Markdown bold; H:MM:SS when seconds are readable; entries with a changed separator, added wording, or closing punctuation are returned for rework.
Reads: **10:41**
